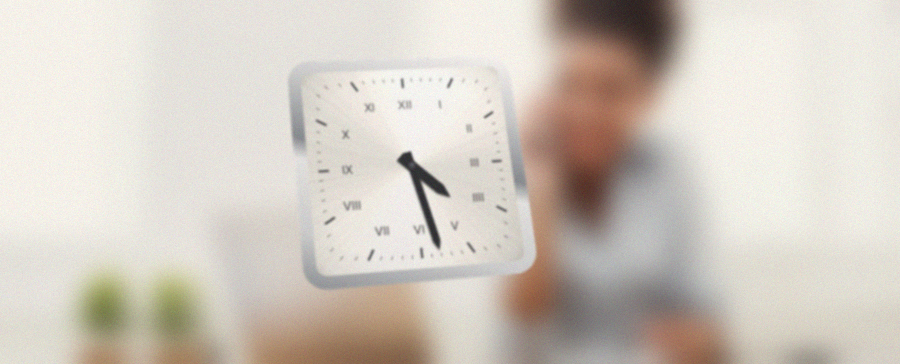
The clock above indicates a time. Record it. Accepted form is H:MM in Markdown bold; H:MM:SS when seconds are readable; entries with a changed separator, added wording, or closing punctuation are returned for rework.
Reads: **4:28**
